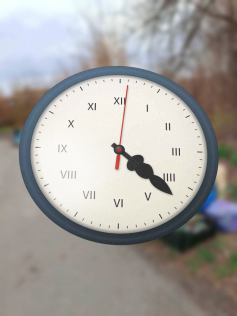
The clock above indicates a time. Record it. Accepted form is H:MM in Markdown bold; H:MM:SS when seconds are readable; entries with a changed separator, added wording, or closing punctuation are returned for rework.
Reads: **4:22:01**
